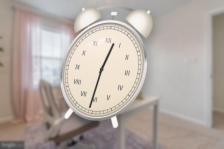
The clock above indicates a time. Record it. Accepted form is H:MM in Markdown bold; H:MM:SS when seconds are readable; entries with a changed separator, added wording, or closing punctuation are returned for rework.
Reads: **12:31**
